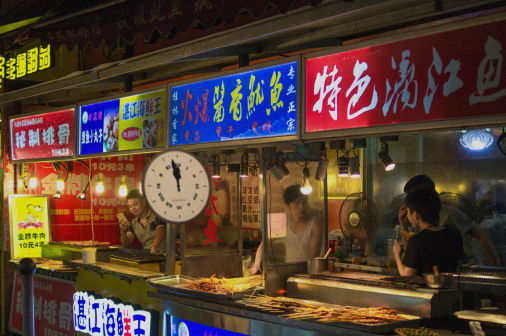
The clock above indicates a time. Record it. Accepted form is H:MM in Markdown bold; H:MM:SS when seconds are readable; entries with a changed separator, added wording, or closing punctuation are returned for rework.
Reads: **11:58**
